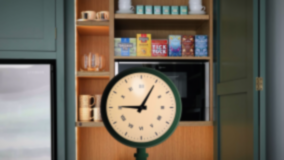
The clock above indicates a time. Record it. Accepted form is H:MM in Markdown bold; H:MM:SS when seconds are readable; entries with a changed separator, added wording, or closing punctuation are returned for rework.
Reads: **9:05**
